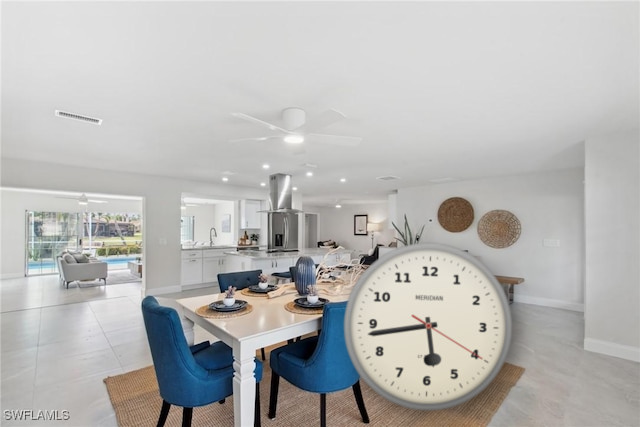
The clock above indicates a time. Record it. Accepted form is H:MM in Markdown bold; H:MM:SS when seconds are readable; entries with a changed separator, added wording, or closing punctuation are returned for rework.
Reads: **5:43:20**
